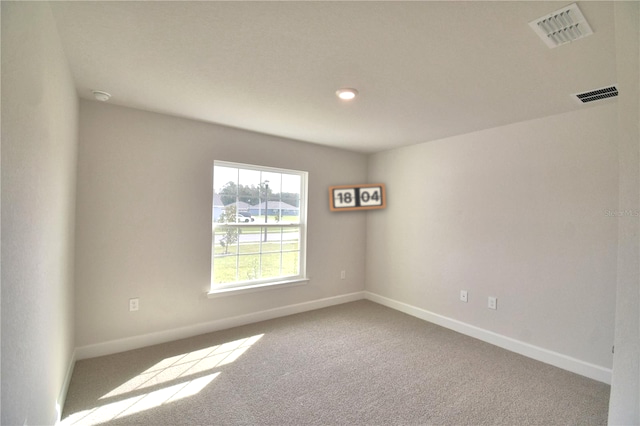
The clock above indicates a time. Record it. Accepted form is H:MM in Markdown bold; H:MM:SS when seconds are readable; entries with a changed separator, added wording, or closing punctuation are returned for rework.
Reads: **18:04**
